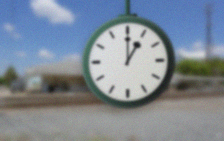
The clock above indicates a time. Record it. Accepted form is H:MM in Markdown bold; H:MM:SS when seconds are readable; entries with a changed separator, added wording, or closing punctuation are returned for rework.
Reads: **1:00**
